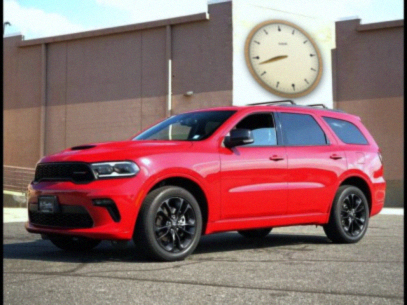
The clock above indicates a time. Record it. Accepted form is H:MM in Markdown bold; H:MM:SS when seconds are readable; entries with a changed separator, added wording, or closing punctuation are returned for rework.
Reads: **8:43**
